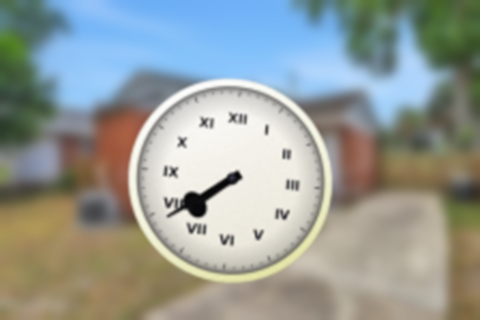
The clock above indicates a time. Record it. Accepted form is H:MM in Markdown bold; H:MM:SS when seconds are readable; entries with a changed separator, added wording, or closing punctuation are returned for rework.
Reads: **7:39**
